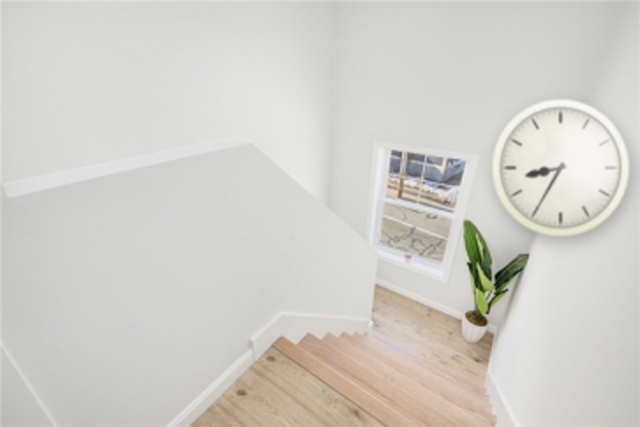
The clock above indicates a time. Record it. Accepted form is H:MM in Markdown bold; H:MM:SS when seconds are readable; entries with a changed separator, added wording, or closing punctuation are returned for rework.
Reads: **8:35**
